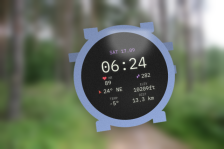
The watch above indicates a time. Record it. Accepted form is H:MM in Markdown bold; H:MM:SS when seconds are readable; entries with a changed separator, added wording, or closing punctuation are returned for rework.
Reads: **6:24**
